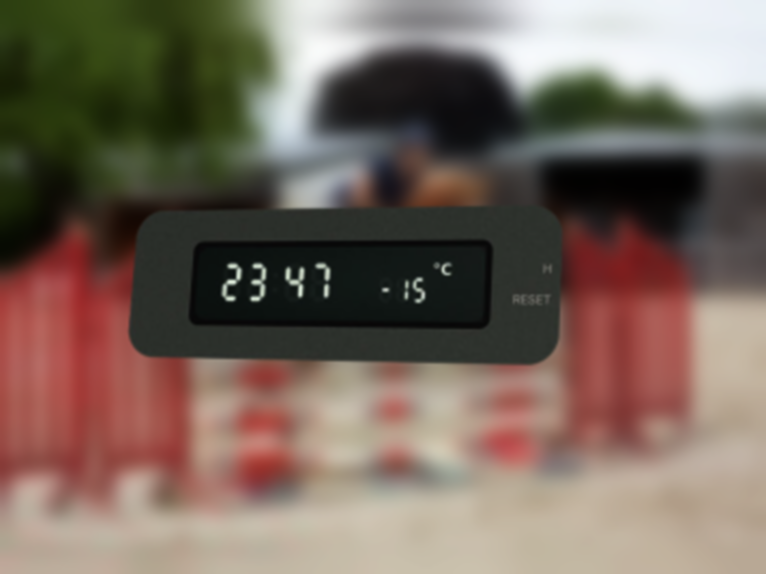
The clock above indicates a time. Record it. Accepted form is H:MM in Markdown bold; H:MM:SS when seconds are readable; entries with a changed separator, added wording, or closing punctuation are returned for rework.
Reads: **23:47**
